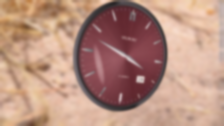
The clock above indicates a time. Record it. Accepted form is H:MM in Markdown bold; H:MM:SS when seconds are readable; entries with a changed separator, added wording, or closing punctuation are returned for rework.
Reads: **3:48**
